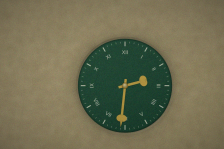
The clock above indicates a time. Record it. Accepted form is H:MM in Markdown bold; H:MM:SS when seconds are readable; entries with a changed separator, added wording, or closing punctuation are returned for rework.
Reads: **2:31**
